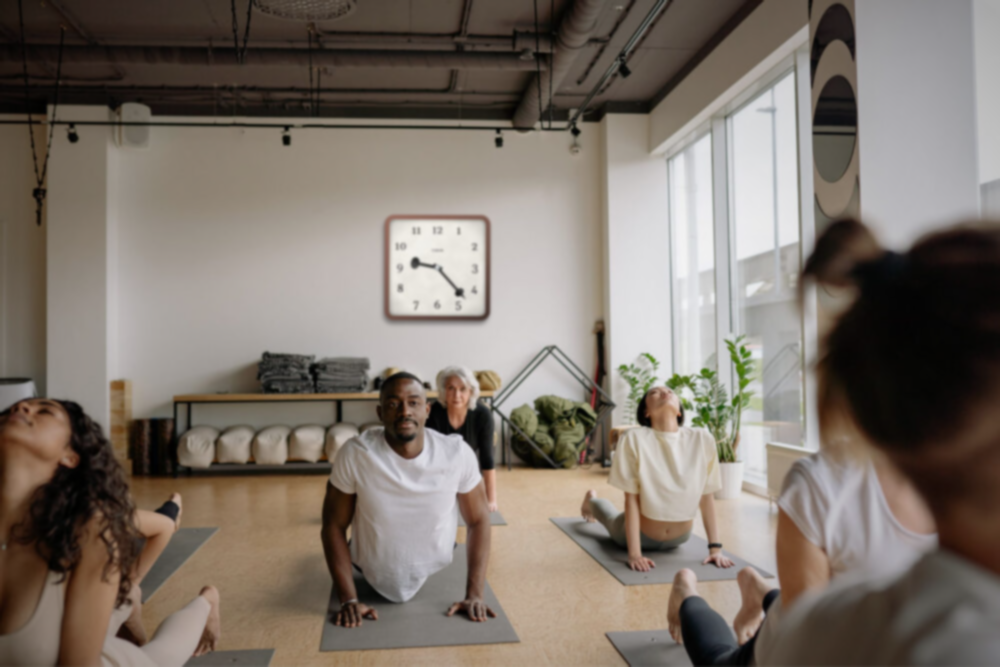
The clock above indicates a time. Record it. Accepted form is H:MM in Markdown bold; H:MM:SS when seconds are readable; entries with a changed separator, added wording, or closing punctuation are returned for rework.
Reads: **9:23**
